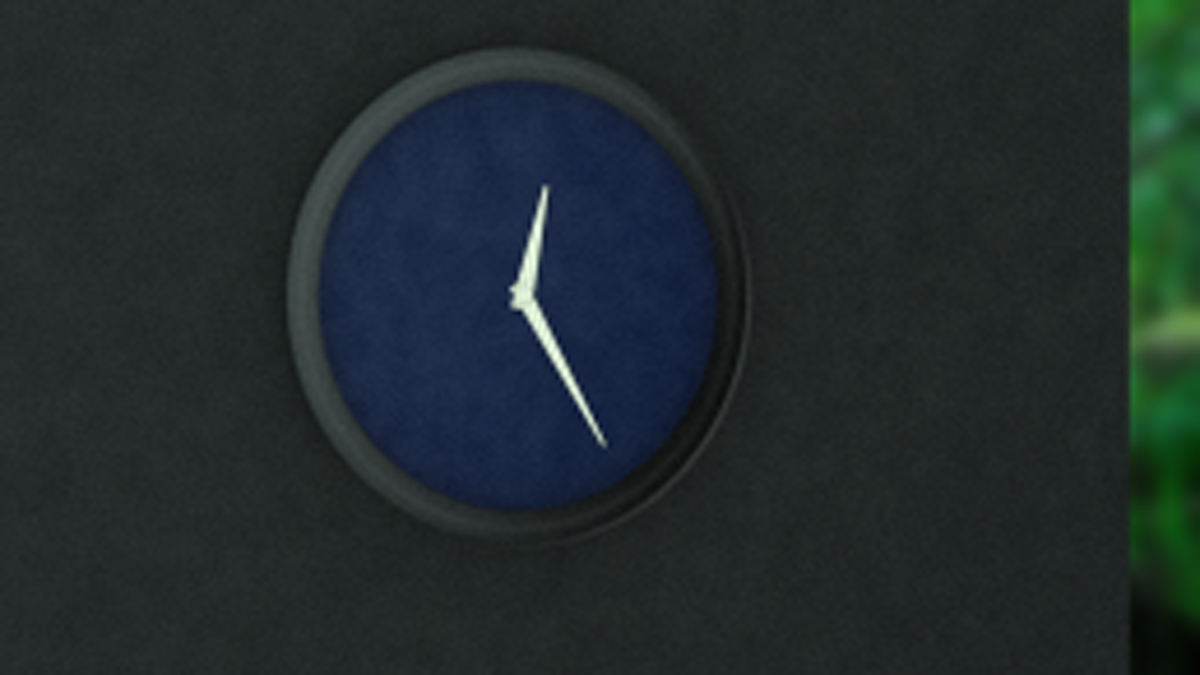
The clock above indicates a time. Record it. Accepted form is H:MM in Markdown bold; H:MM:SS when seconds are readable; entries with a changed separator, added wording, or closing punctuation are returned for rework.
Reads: **12:25**
